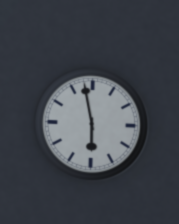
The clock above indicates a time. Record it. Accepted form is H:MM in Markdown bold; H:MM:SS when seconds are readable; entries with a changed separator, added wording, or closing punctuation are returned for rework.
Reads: **5:58**
